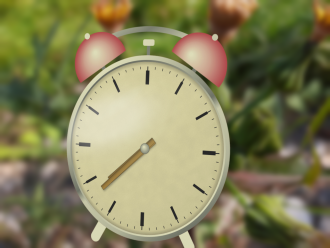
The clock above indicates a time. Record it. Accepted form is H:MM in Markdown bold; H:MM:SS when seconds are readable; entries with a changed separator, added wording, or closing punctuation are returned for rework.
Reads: **7:38**
